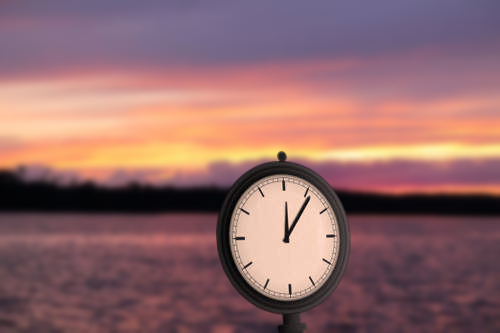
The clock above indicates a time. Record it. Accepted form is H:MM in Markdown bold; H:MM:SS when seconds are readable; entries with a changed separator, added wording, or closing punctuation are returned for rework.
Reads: **12:06**
